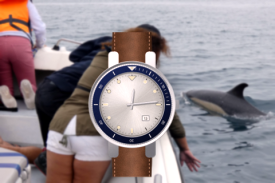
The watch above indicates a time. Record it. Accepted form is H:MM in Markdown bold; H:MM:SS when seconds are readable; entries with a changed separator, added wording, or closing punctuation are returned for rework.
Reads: **12:14**
